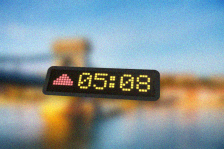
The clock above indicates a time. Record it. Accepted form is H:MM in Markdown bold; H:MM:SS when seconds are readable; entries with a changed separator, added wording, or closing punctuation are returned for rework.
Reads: **5:08**
